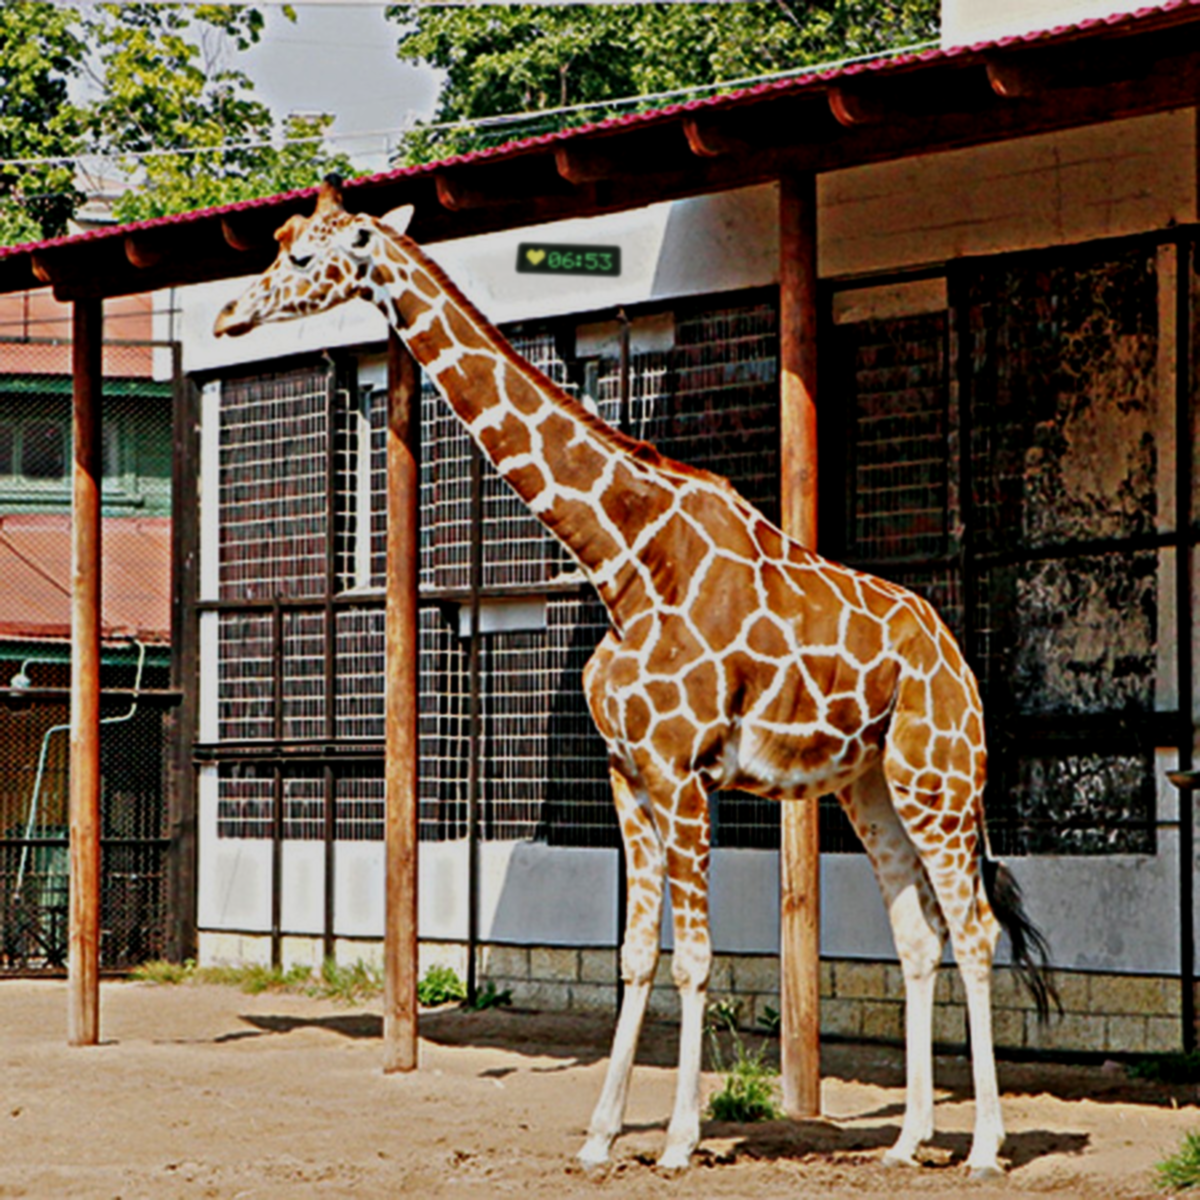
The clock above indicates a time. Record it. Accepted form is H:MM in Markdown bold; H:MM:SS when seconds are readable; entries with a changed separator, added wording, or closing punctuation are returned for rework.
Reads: **6:53**
